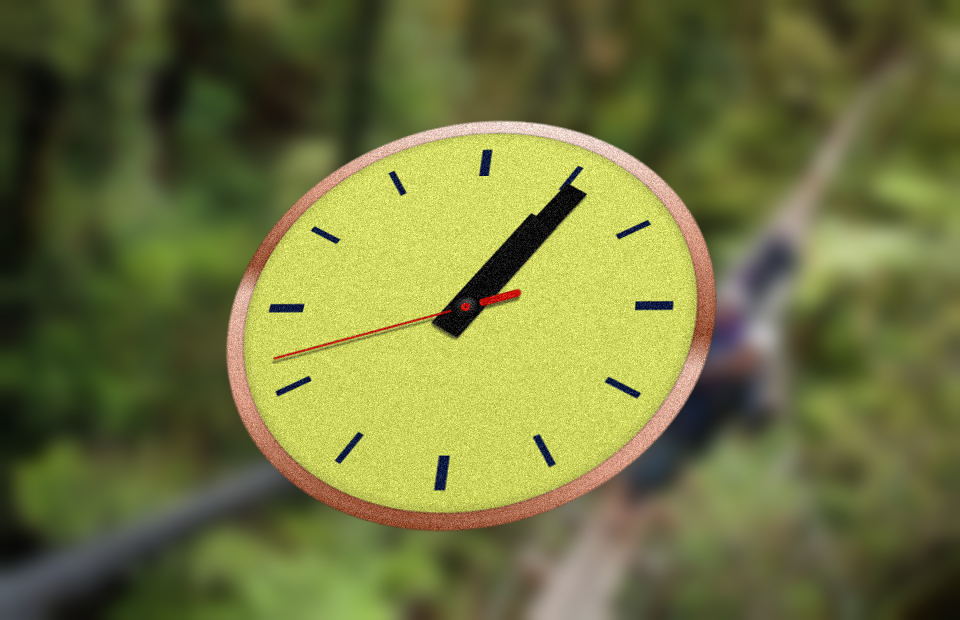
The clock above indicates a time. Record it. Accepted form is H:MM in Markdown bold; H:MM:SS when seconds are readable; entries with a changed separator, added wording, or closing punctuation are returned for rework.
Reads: **1:05:42**
